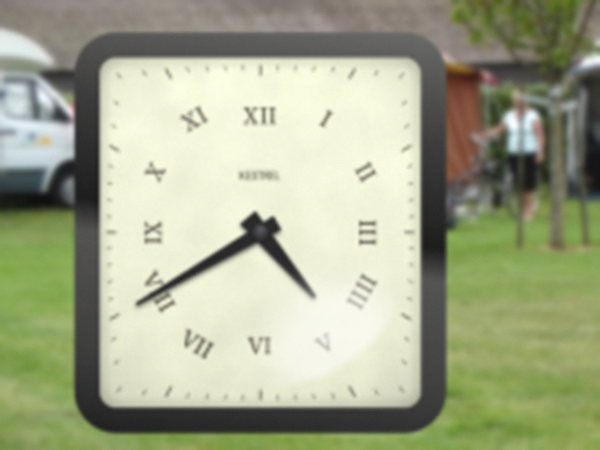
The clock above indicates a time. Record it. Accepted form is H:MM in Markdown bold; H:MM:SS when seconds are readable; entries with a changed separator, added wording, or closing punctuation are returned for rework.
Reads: **4:40**
